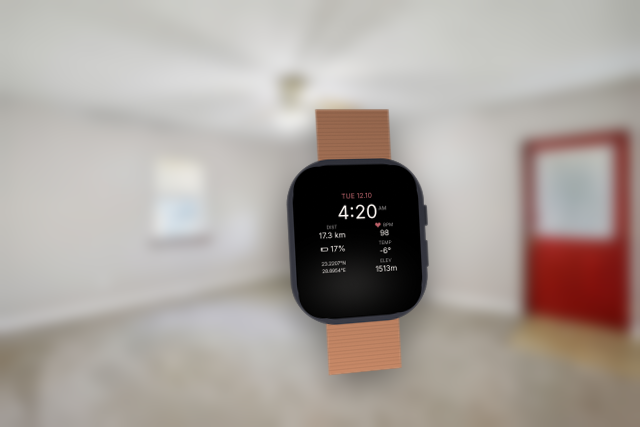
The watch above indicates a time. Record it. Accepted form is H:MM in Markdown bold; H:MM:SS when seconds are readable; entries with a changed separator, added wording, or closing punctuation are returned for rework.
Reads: **4:20**
